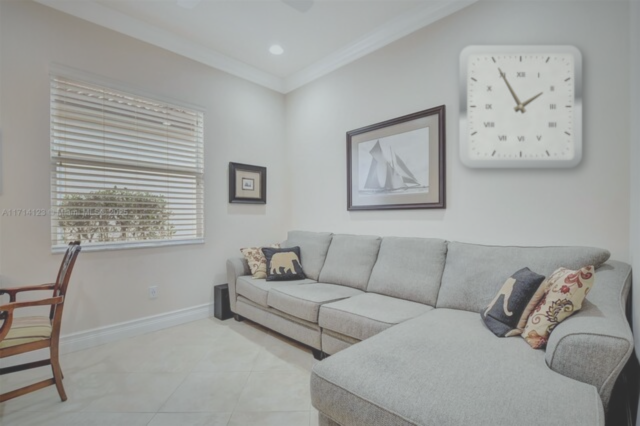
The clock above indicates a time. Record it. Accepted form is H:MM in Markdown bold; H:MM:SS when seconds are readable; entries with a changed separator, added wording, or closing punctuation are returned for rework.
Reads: **1:55**
